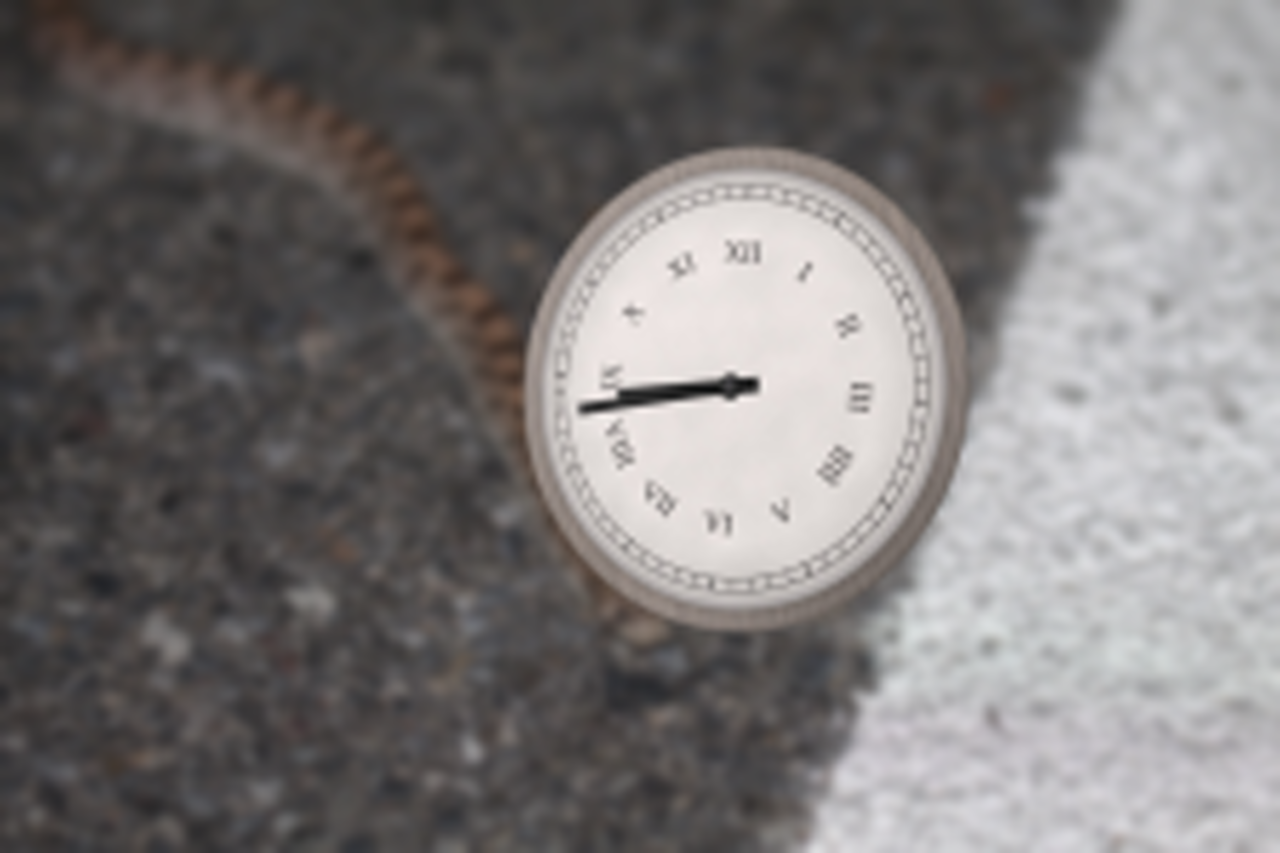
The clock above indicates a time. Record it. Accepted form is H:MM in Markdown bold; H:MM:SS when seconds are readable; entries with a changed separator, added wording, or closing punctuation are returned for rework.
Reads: **8:43**
